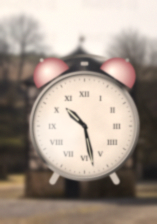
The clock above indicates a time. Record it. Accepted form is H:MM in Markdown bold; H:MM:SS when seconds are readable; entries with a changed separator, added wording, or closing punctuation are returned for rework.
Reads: **10:28**
